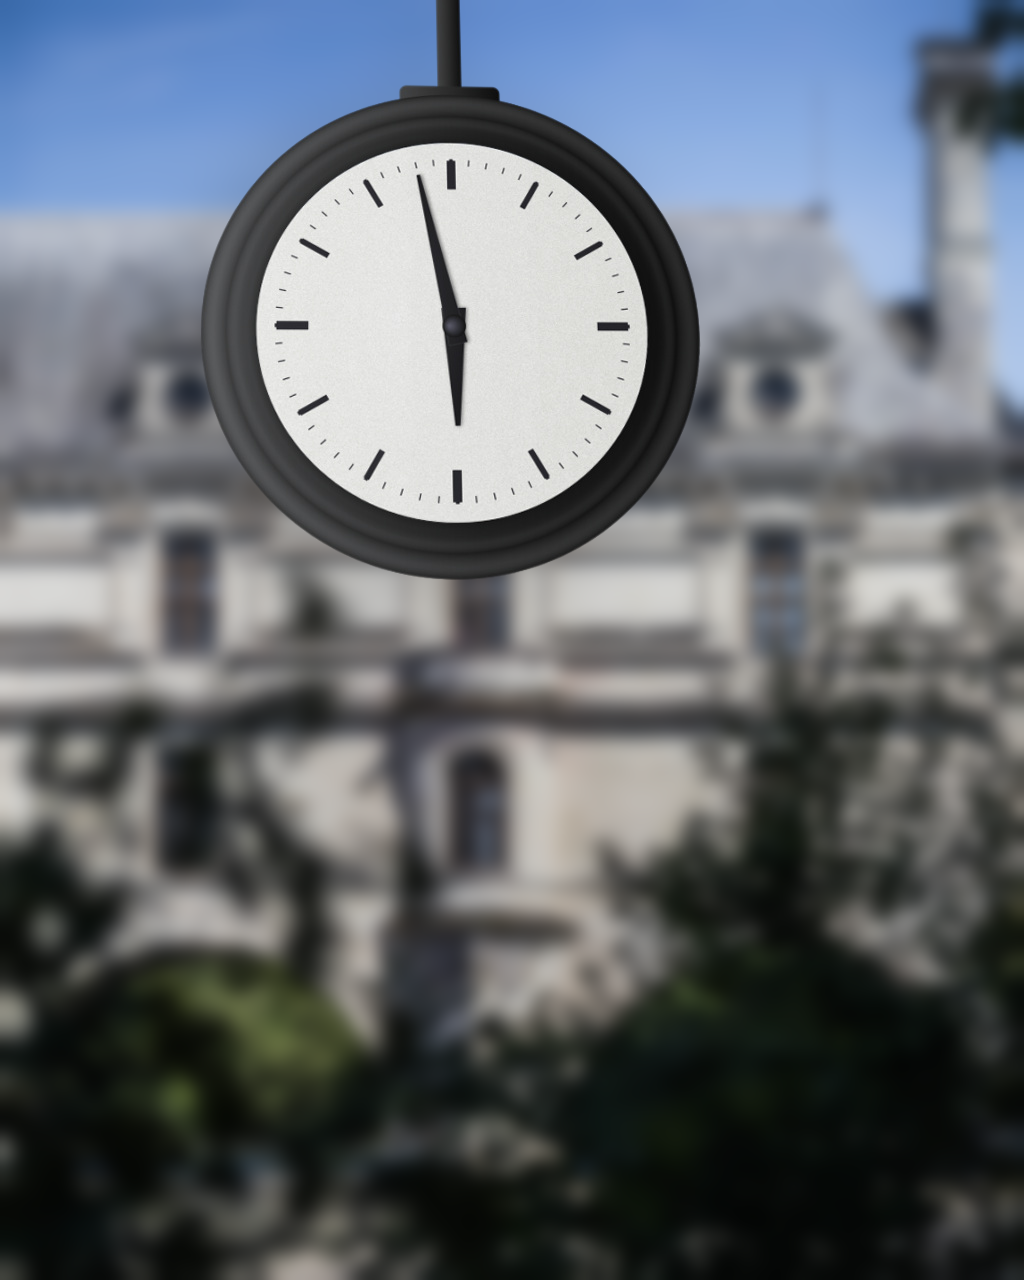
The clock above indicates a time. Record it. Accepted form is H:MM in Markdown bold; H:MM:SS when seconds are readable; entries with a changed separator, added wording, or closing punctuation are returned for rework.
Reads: **5:58**
